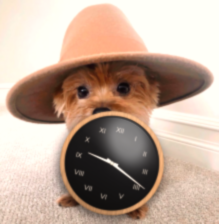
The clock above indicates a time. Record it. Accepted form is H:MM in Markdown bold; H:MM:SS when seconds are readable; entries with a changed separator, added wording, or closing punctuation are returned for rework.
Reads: **9:19**
